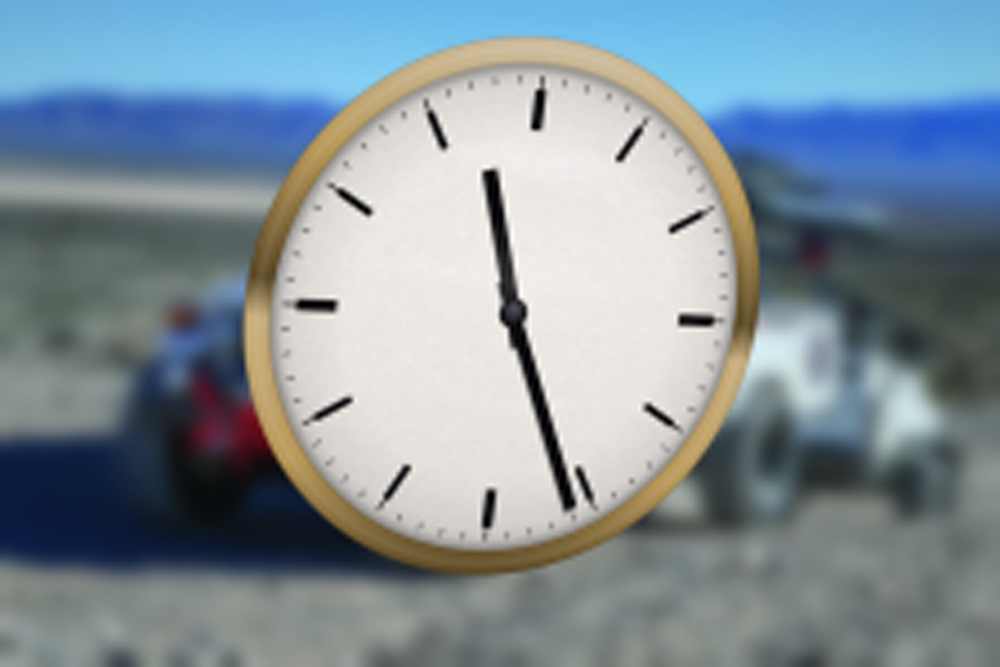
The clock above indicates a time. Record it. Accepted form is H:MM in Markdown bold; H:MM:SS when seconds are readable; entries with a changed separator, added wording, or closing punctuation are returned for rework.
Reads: **11:26**
